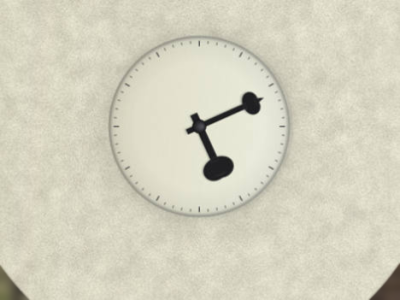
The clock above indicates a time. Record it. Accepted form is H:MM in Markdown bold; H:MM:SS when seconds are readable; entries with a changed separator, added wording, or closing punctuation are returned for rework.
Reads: **5:11**
